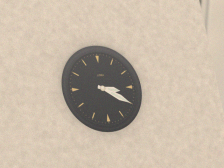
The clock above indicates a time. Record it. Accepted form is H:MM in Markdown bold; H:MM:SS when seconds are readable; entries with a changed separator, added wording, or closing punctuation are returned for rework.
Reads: **3:20**
